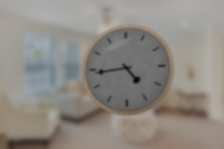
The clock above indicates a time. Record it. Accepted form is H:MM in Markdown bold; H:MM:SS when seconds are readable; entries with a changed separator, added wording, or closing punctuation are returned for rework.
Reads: **4:44**
